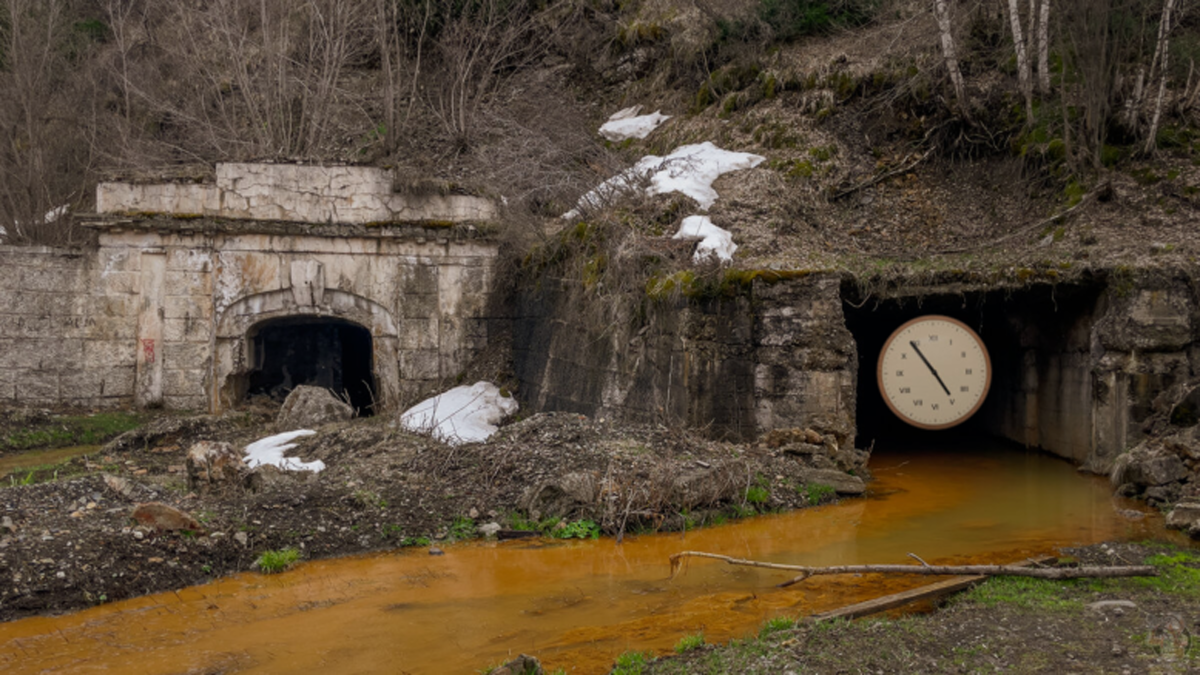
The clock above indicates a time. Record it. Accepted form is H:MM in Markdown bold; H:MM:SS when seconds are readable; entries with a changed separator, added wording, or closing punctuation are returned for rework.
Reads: **4:54**
